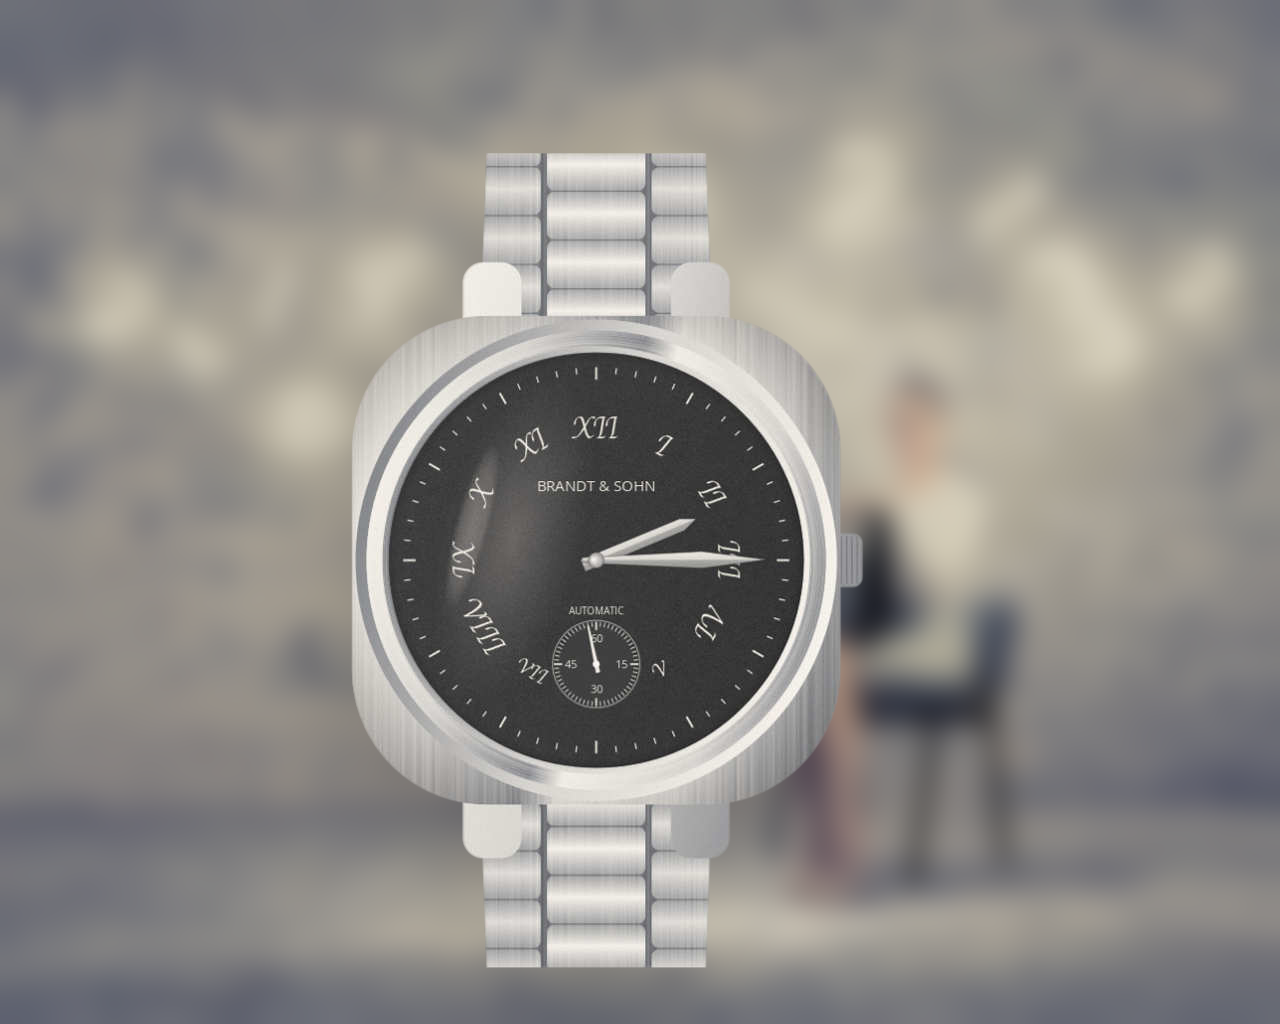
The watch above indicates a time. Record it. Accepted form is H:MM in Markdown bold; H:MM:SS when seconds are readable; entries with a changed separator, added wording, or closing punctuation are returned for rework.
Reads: **2:14:58**
